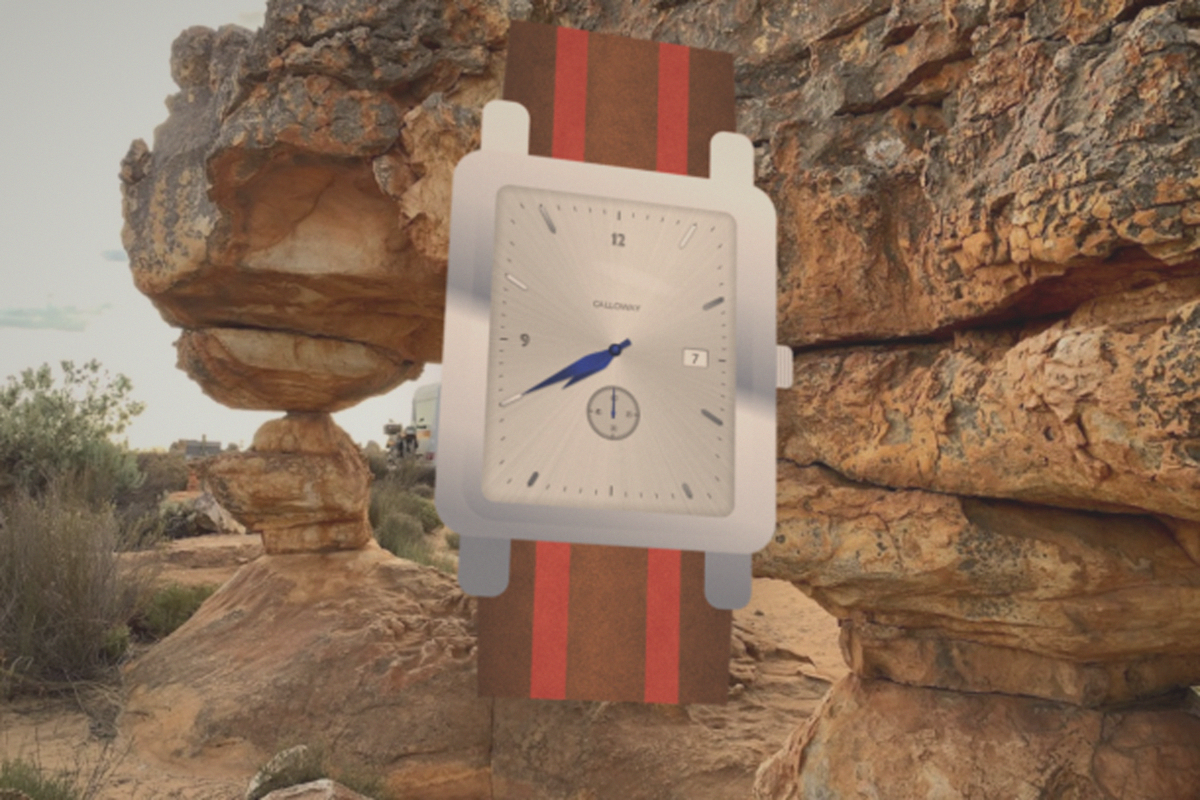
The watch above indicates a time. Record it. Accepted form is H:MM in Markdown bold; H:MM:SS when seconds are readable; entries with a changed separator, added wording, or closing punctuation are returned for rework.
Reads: **7:40**
